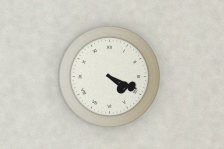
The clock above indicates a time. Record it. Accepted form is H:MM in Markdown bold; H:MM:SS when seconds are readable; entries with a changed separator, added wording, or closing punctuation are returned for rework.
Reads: **4:19**
